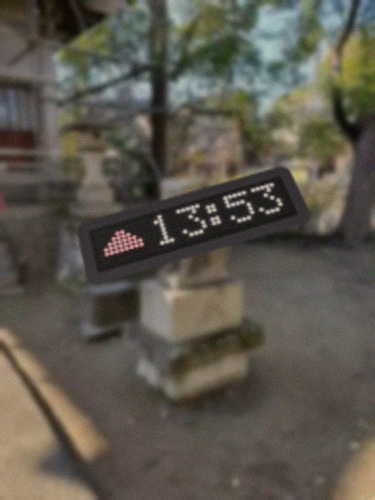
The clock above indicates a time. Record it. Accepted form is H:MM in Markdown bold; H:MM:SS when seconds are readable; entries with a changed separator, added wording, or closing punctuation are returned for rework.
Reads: **13:53**
